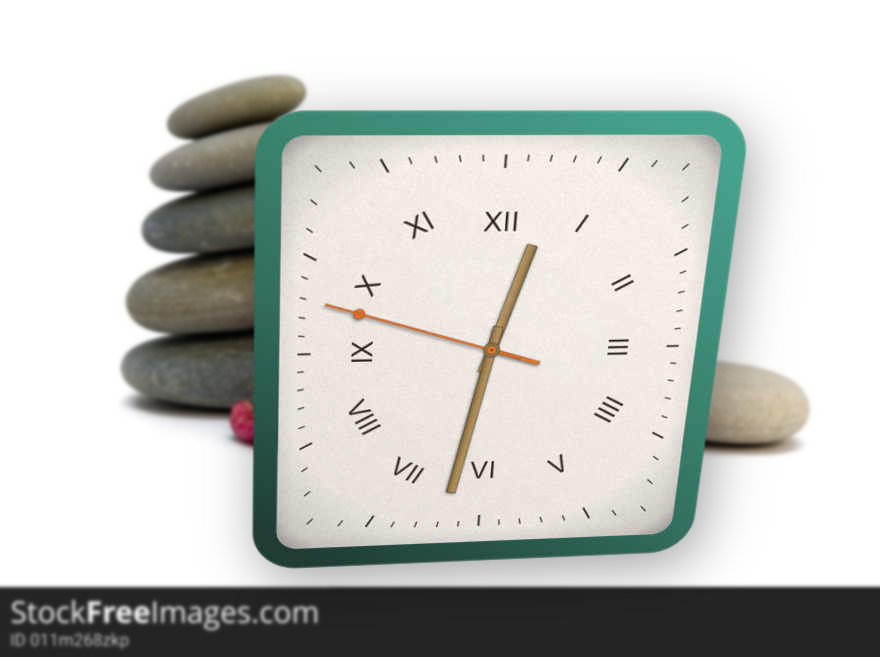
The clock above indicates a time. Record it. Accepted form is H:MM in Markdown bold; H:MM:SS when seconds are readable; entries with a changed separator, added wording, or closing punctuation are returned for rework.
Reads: **12:31:48**
